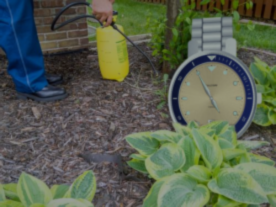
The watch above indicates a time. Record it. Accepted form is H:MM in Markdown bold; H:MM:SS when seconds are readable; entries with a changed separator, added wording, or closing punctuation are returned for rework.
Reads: **4:55**
